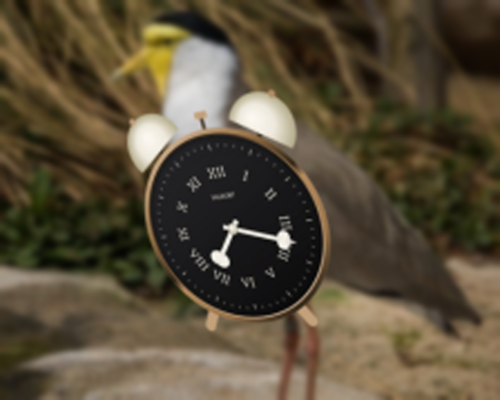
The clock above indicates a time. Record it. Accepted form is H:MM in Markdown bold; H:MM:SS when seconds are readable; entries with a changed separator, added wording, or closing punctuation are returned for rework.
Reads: **7:18**
